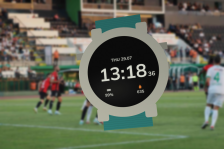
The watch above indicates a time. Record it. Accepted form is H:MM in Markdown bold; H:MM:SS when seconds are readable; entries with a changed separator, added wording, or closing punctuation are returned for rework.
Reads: **13:18**
